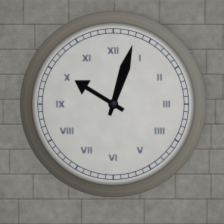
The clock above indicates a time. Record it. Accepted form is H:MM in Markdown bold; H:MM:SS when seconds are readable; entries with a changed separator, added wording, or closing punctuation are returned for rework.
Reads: **10:03**
